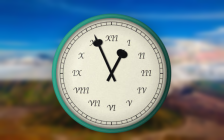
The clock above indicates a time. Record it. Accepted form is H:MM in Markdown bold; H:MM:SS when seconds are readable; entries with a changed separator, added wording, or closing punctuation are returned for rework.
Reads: **12:56**
